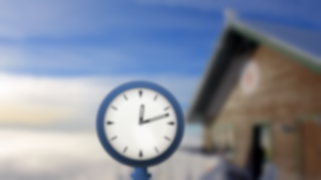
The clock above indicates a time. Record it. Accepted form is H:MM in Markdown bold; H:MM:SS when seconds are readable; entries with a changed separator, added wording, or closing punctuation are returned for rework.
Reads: **12:12**
